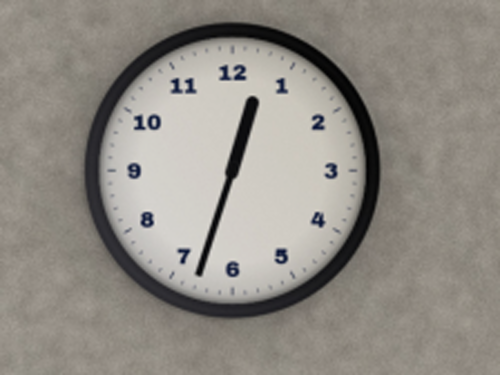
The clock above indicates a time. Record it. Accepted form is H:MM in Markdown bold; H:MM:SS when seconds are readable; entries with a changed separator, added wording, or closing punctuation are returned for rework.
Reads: **12:33**
